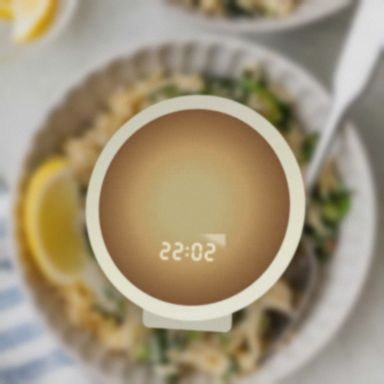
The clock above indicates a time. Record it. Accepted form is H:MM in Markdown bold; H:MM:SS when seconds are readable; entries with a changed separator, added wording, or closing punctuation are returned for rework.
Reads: **22:02**
